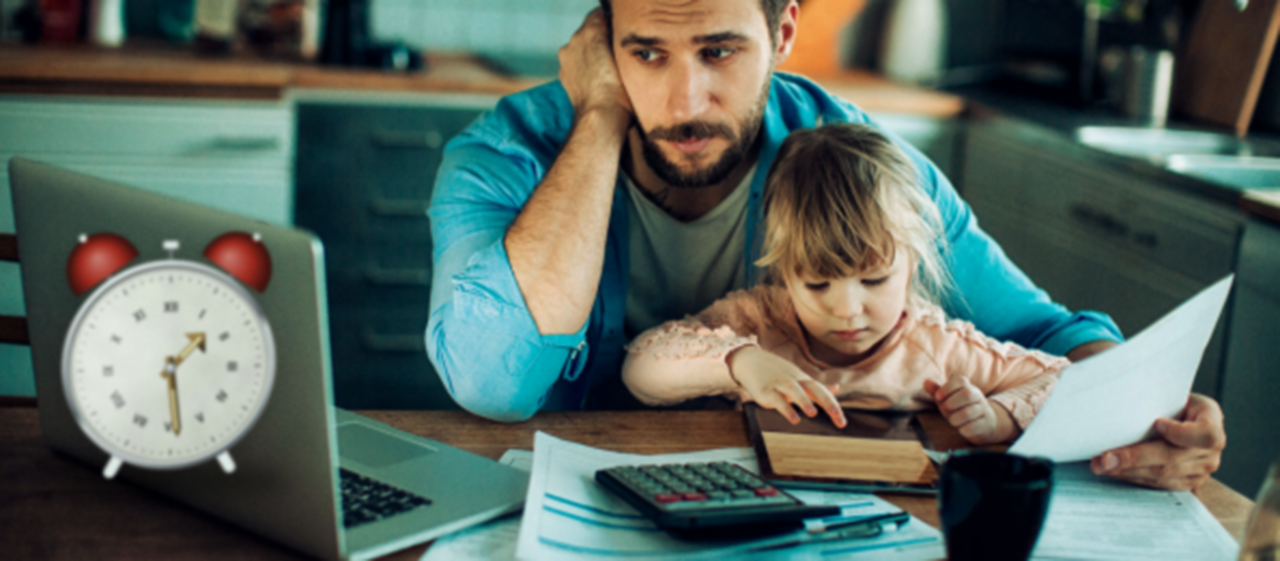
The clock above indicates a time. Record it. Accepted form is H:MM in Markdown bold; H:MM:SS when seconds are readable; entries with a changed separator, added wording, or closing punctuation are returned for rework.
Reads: **1:29**
